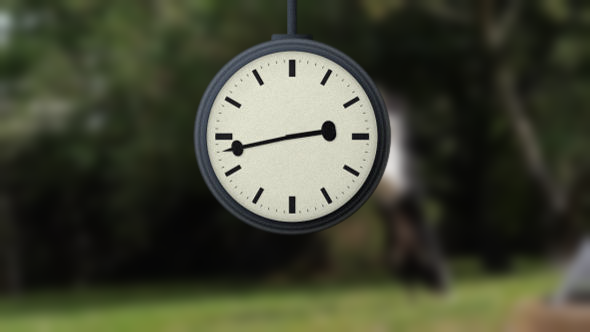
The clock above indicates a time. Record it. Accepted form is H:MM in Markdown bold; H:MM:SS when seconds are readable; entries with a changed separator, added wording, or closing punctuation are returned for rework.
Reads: **2:43**
